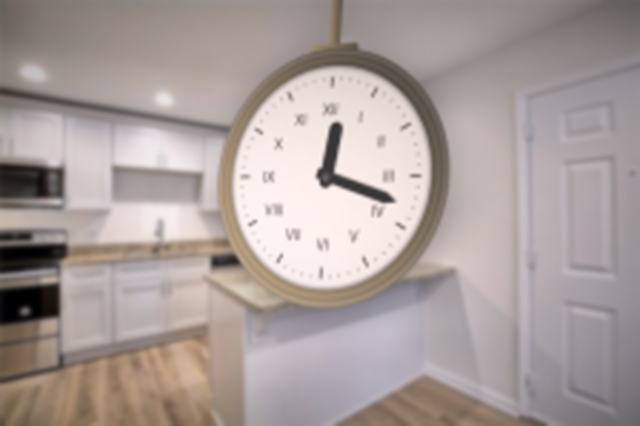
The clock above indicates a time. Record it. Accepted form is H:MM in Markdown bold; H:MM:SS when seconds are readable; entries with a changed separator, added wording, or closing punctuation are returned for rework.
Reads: **12:18**
